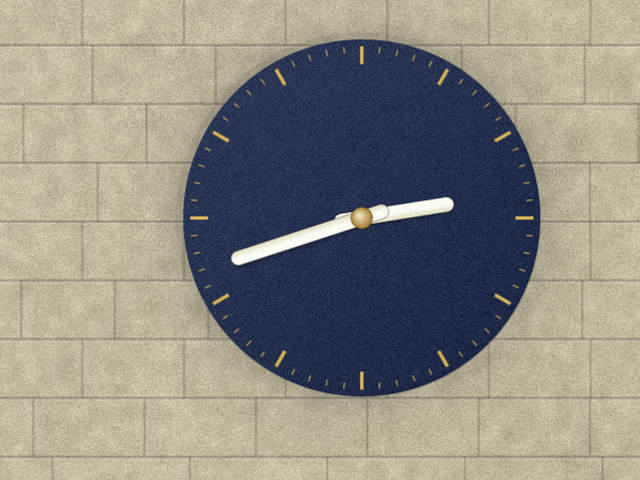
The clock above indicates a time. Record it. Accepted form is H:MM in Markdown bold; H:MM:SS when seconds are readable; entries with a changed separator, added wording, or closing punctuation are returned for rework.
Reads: **2:42**
